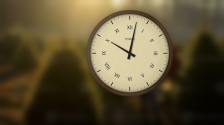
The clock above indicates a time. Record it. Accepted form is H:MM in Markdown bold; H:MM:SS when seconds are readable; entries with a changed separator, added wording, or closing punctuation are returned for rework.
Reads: **10:02**
